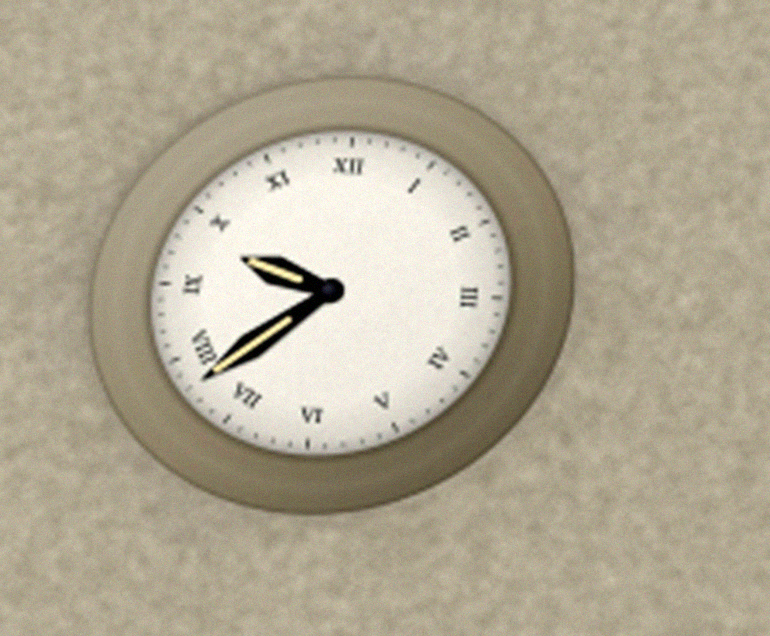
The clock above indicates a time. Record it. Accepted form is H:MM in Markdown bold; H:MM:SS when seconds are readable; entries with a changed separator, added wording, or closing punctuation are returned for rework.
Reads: **9:38**
